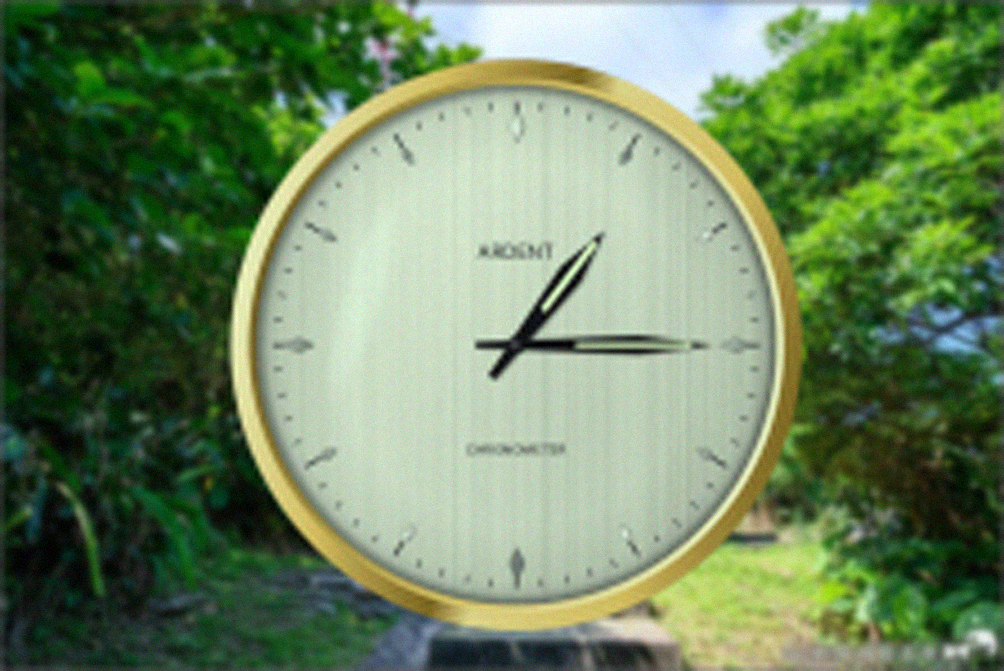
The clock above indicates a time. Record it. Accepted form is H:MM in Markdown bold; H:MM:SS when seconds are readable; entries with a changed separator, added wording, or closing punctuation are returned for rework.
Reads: **1:15**
